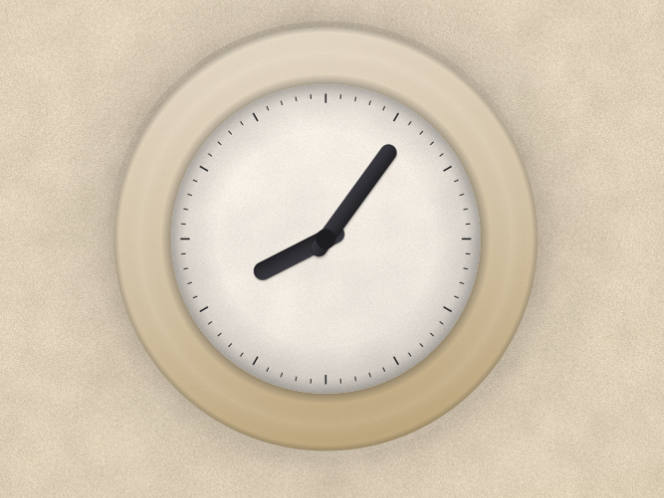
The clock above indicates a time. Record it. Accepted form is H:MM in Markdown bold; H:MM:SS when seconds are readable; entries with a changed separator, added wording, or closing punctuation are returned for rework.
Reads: **8:06**
